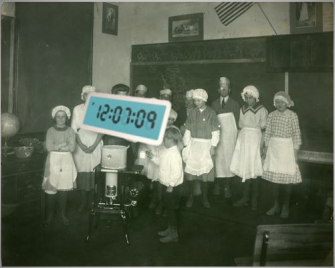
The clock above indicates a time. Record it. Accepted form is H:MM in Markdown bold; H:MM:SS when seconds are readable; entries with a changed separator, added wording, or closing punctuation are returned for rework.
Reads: **12:07:09**
